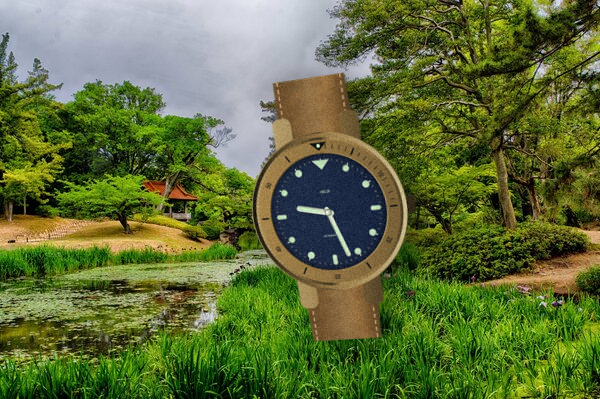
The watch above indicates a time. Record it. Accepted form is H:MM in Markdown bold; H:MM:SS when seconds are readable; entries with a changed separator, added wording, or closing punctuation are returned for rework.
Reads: **9:27**
